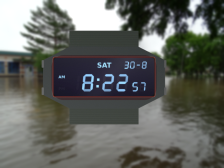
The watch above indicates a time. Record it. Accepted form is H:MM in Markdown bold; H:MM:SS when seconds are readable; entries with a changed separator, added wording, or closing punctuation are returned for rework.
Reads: **8:22:57**
